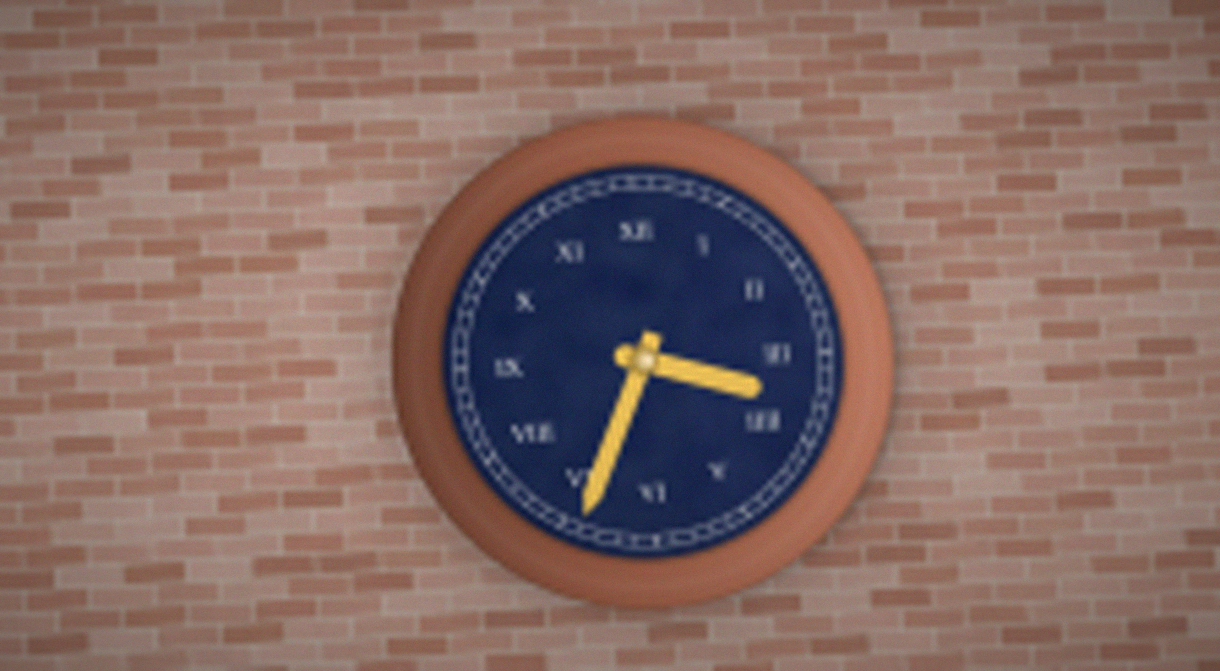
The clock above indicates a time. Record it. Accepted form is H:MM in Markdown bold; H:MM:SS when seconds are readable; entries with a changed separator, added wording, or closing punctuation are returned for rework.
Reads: **3:34**
